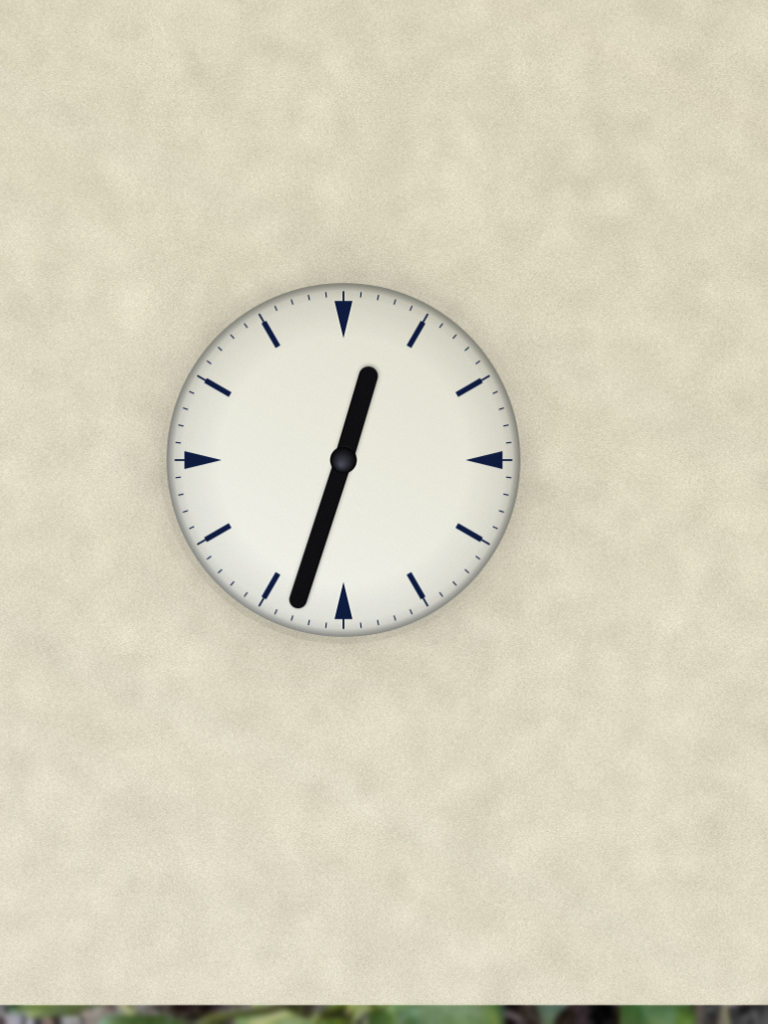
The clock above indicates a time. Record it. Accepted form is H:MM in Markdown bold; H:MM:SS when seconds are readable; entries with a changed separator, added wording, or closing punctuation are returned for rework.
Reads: **12:33**
